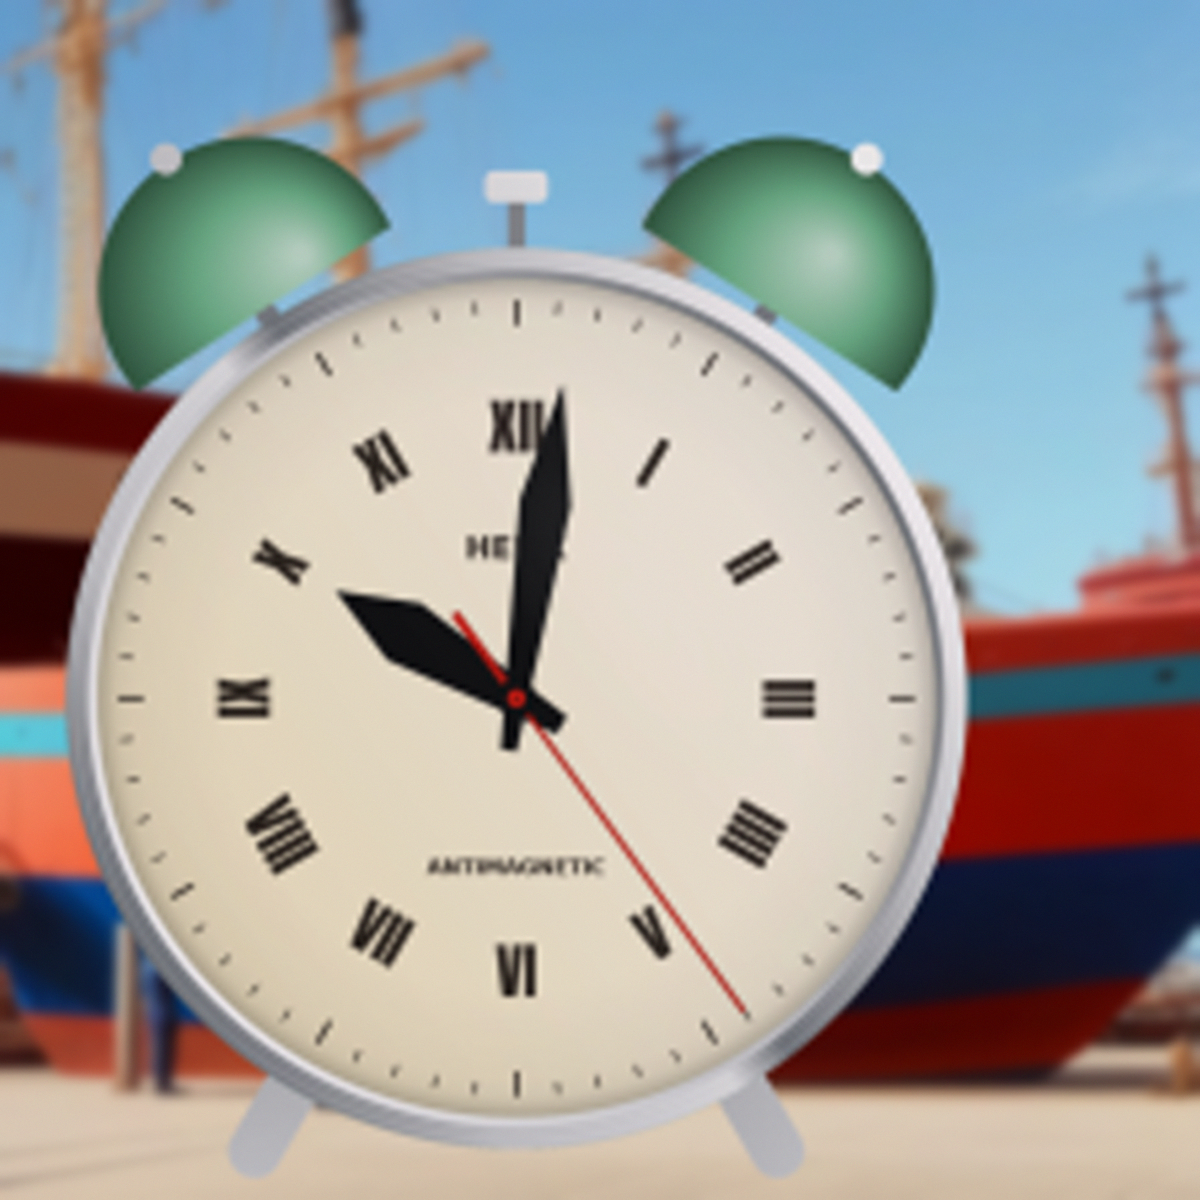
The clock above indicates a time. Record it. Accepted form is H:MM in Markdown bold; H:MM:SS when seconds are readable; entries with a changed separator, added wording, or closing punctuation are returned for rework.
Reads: **10:01:24**
